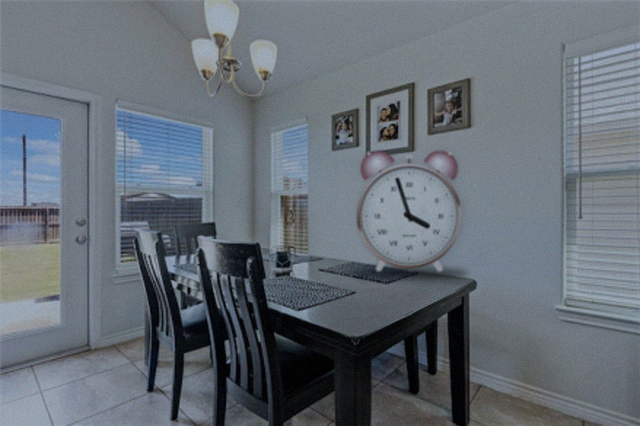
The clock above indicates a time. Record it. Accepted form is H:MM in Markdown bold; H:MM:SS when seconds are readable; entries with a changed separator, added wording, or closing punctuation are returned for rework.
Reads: **3:57**
